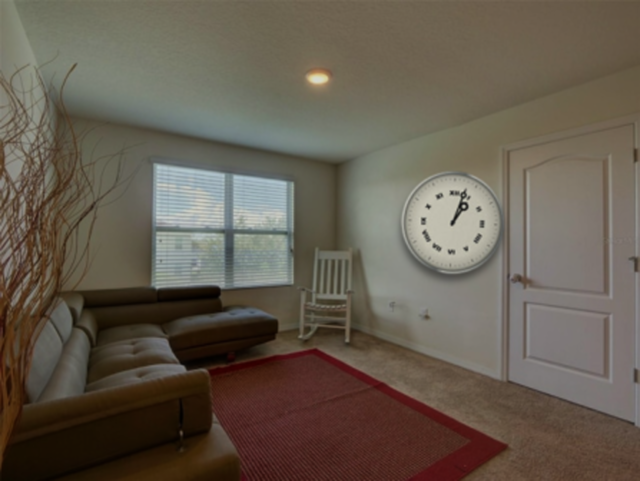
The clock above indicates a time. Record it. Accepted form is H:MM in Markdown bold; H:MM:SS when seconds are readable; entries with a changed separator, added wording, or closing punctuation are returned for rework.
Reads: **1:03**
